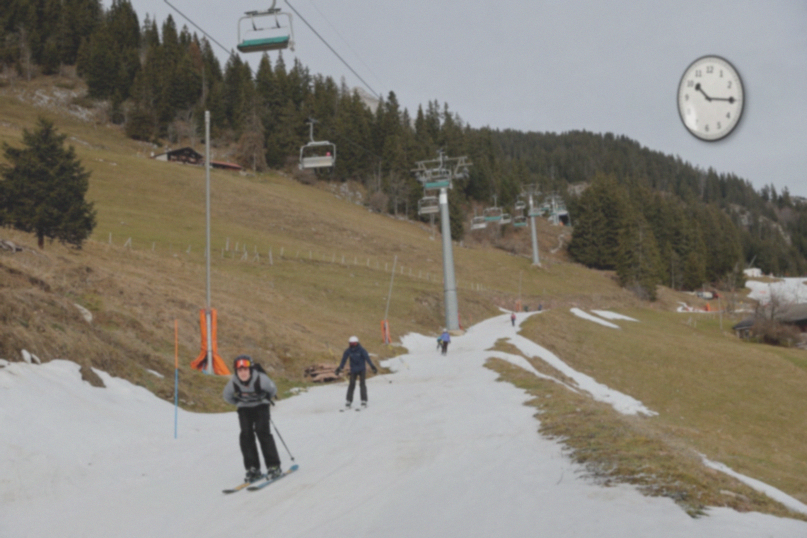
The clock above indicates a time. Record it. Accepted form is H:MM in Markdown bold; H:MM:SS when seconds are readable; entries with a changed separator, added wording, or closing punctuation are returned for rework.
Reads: **10:15**
